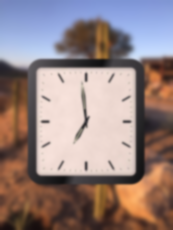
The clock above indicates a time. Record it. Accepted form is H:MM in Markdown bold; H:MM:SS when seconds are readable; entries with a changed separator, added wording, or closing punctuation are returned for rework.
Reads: **6:59**
